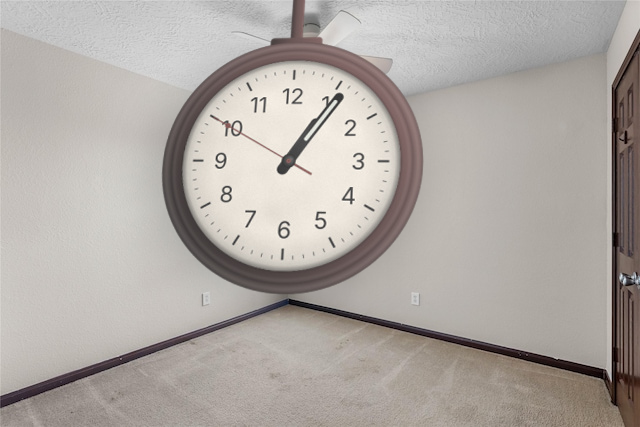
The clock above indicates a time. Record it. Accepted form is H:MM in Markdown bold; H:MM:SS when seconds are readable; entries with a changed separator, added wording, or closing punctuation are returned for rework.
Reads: **1:05:50**
